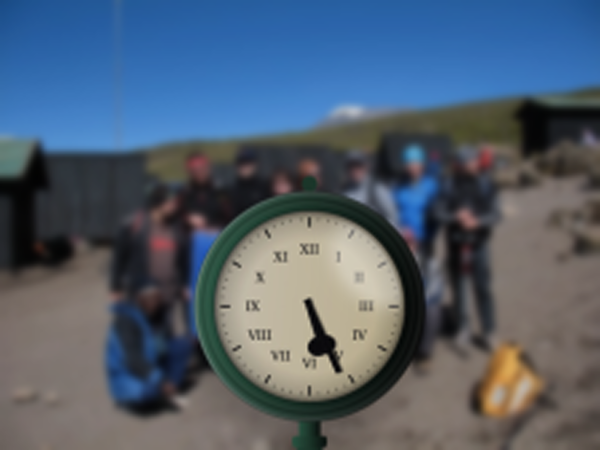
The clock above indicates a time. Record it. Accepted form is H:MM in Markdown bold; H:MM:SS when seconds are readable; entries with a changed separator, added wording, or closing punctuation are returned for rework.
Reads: **5:26**
